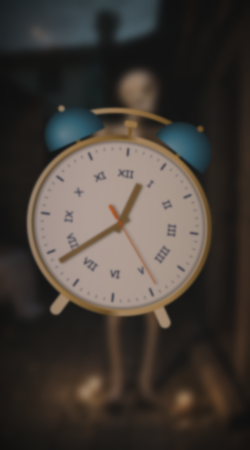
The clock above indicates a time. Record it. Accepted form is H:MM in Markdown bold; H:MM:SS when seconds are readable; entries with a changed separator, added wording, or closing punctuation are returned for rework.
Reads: **12:38:24**
